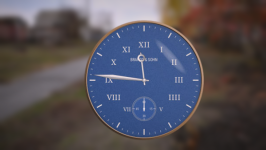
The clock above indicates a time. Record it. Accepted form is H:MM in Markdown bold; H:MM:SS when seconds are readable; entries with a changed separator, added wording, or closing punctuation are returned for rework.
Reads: **11:46**
